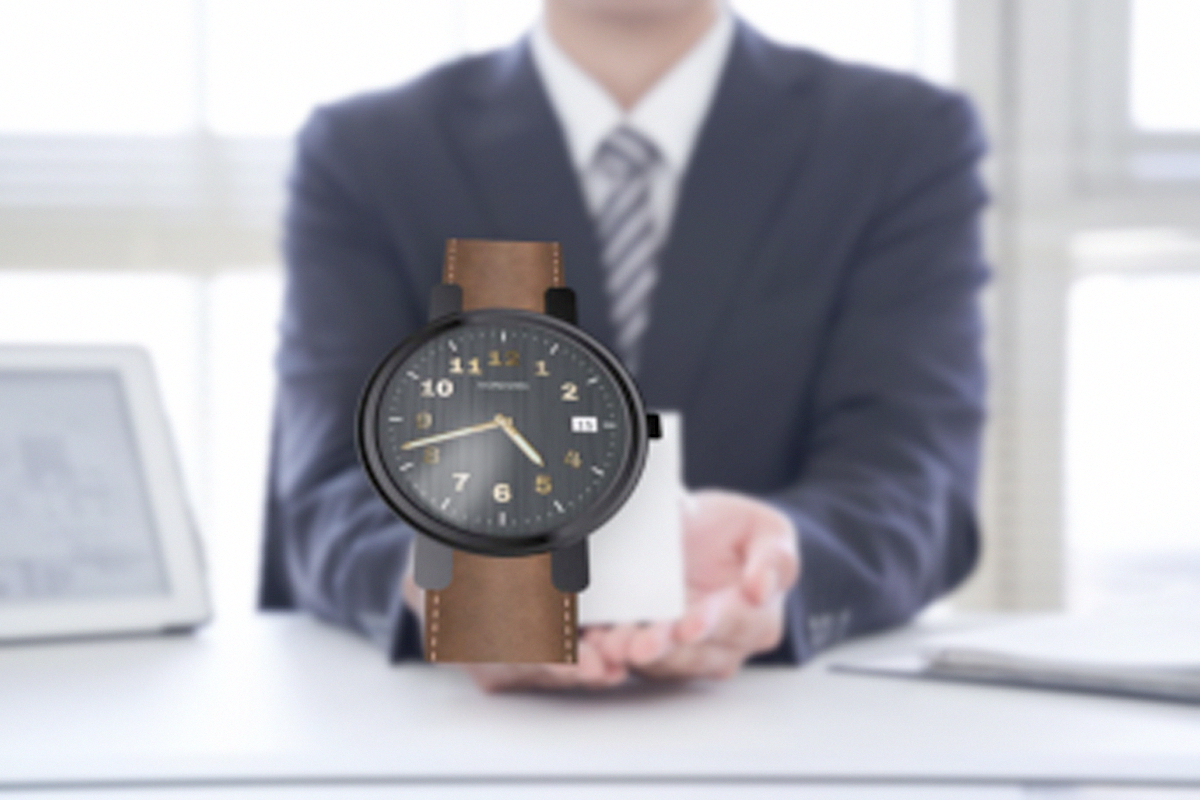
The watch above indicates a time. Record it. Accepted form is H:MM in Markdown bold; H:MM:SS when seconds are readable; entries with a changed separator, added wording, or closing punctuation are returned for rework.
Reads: **4:42**
